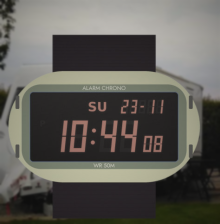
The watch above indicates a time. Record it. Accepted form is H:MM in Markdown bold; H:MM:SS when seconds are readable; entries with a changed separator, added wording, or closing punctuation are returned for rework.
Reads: **10:44:08**
